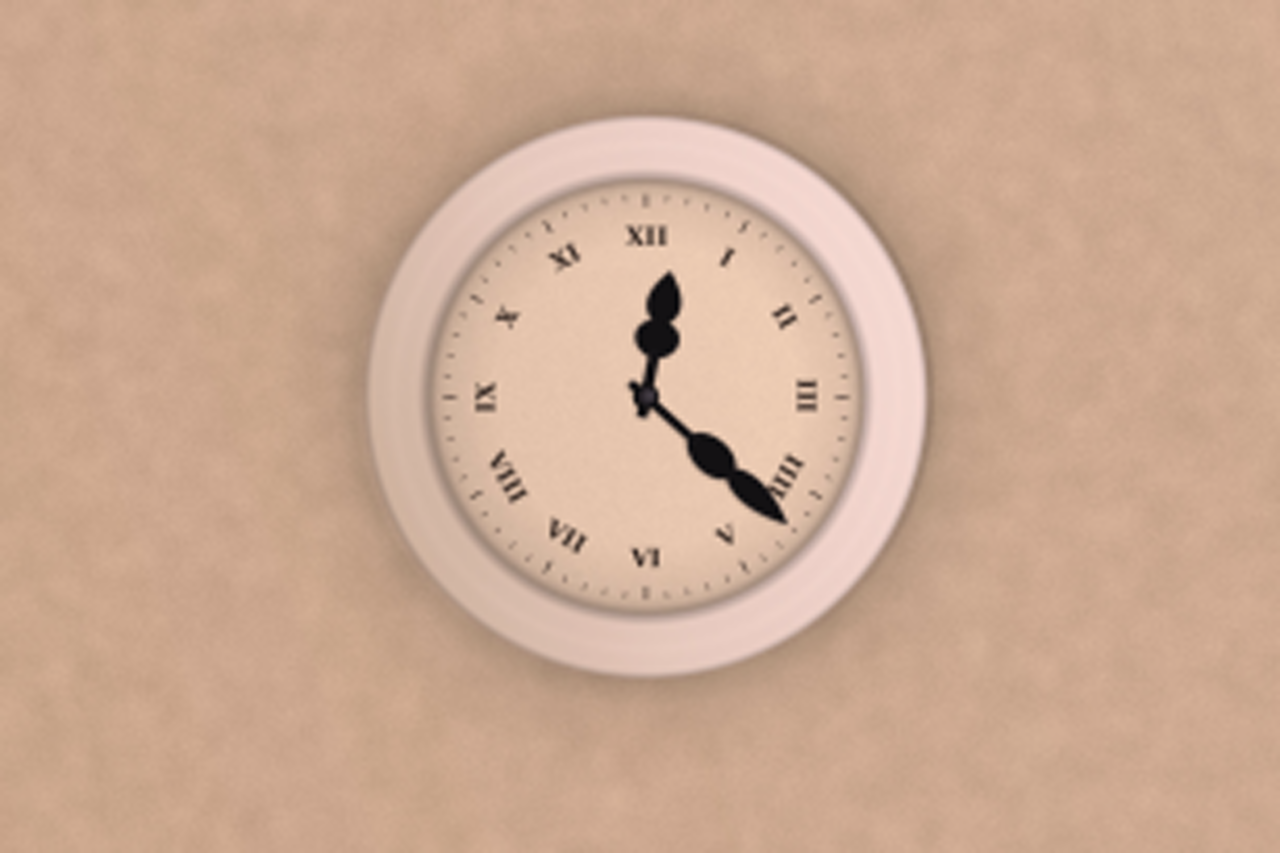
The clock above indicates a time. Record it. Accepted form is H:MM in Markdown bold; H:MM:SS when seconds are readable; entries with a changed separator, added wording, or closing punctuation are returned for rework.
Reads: **12:22**
